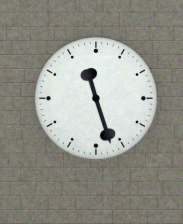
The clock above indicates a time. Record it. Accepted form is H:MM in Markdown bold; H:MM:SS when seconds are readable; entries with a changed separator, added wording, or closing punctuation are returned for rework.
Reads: **11:27**
